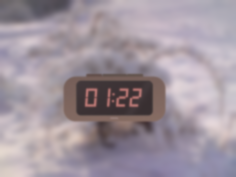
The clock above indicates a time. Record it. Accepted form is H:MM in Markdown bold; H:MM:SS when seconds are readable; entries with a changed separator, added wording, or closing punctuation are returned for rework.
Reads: **1:22**
